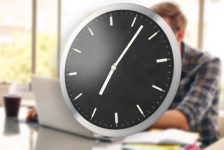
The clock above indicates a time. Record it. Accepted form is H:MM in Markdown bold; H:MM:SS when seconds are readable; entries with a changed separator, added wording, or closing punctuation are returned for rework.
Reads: **7:07**
